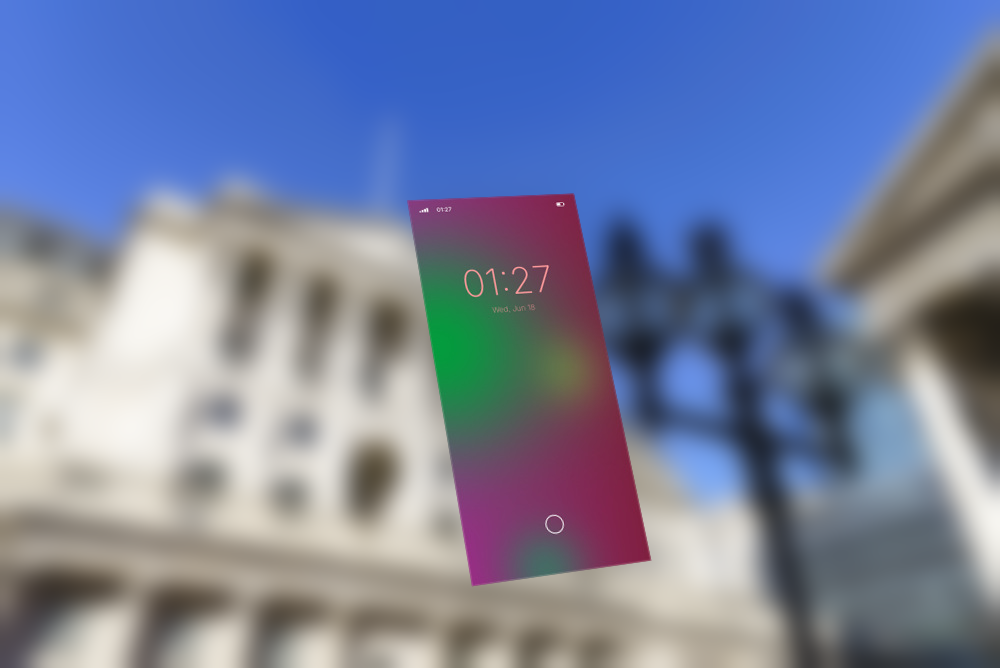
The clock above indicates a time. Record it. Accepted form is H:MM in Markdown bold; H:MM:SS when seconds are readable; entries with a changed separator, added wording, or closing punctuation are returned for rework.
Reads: **1:27**
